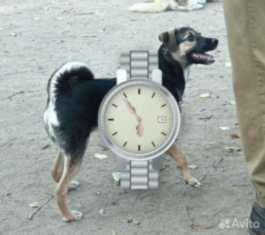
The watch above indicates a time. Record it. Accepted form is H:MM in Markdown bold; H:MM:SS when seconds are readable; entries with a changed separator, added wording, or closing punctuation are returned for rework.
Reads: **5:54**
